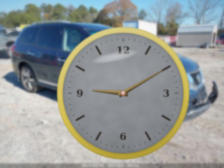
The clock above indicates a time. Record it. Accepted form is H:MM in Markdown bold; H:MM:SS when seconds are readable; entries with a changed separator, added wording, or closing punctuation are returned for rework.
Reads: **9:10**
